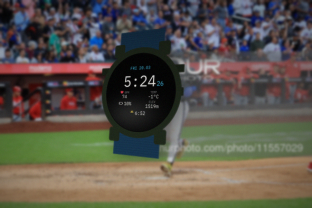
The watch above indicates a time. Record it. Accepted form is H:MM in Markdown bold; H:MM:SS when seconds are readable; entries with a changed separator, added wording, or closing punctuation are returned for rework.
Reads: **5:24**
